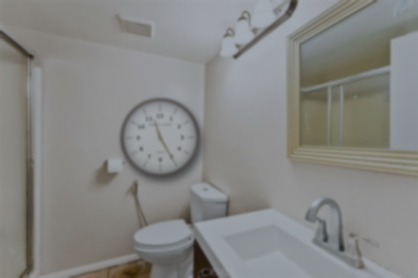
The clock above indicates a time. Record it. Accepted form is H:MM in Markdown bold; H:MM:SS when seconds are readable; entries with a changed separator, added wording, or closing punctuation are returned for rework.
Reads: **11:25**
